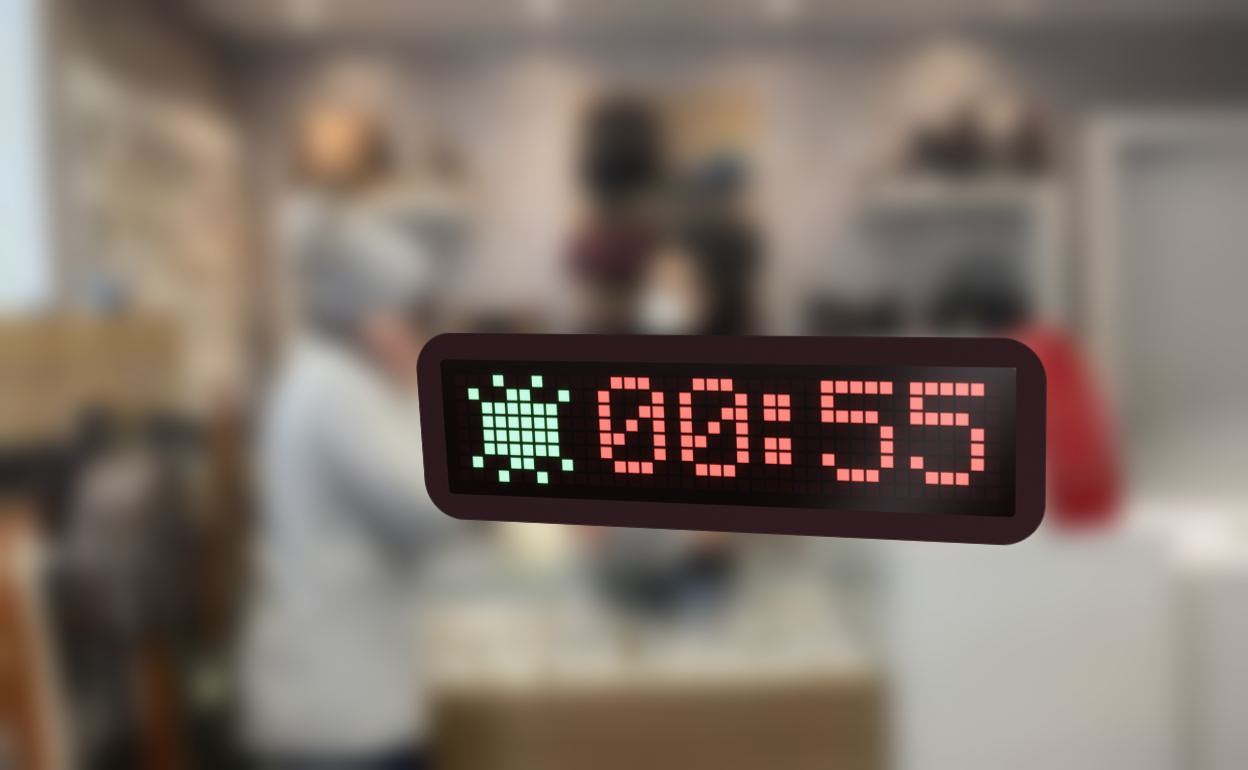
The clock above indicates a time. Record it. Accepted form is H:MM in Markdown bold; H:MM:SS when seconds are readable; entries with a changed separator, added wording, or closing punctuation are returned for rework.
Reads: **0:55**
